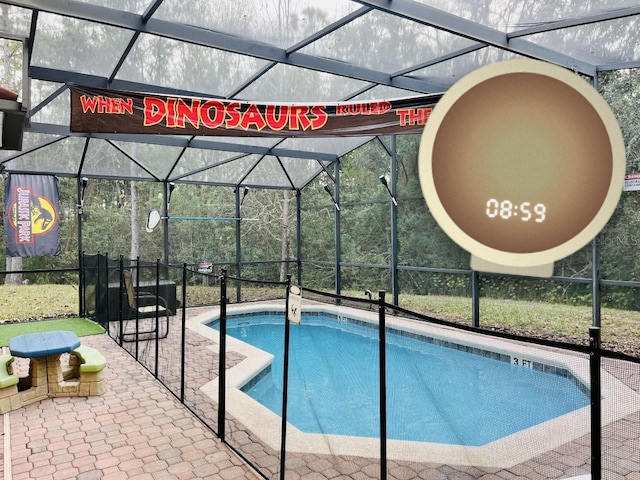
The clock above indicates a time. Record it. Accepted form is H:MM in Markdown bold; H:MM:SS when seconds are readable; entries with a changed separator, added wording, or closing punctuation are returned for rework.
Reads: **8:59**
